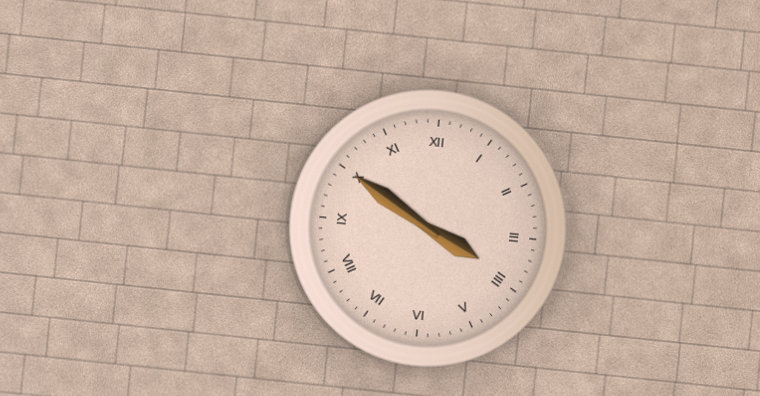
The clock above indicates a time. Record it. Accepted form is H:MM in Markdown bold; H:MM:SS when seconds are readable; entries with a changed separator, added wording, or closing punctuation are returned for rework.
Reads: **3:50**
